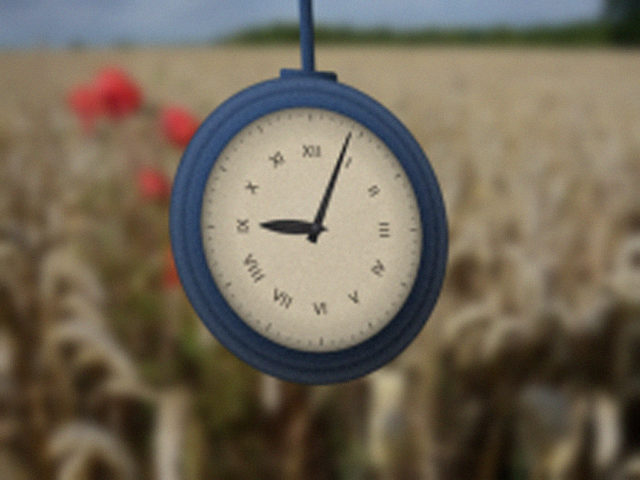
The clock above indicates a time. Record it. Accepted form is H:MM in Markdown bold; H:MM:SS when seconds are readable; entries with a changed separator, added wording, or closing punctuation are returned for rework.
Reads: **9:04**
